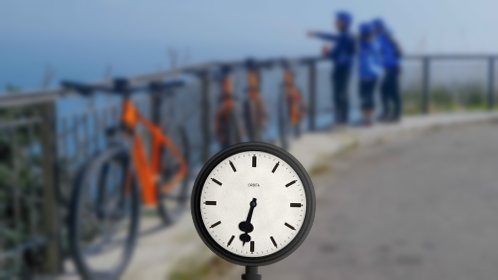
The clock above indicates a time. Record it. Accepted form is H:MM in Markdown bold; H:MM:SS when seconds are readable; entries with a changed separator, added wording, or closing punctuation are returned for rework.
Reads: **6:32**
